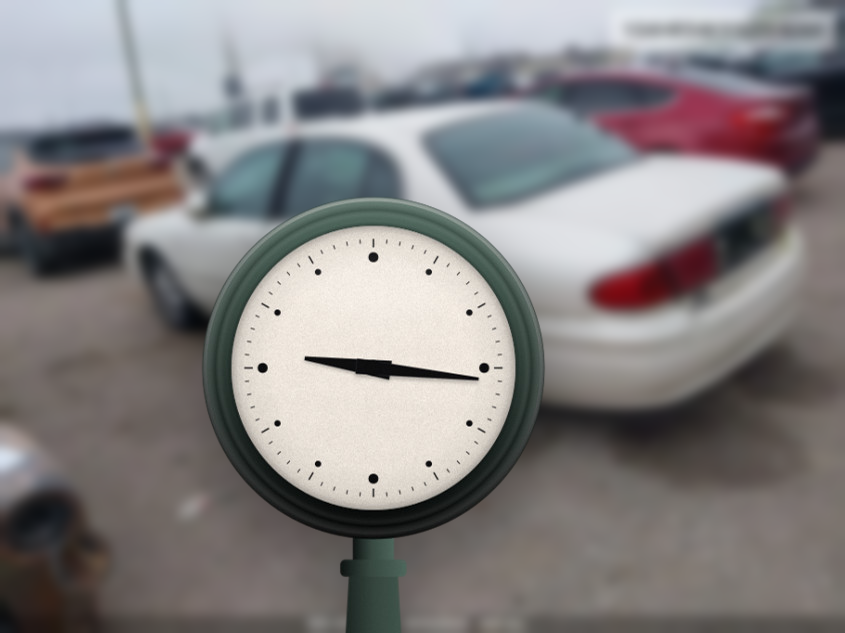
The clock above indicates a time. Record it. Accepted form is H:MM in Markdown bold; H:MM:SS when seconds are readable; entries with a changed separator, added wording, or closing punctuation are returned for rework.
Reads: **9:16**
